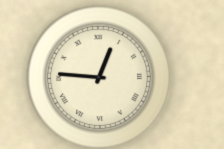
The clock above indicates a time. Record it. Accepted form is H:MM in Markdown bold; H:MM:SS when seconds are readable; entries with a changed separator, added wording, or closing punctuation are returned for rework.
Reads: **12:46**
